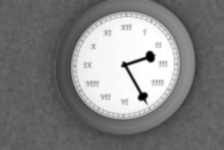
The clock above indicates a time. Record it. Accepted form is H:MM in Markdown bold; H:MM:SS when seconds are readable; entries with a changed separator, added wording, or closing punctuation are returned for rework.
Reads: **2:25**
